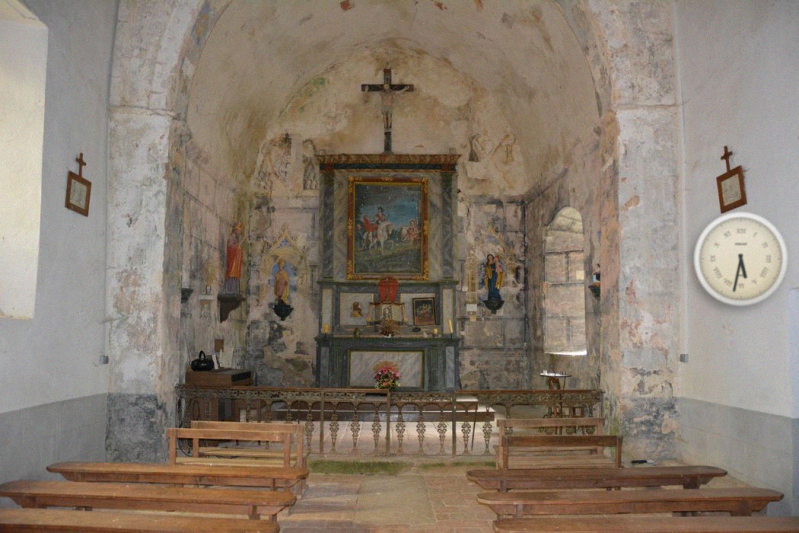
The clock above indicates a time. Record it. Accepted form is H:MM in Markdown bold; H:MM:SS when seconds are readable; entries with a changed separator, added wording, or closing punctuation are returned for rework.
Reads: **5:32**
